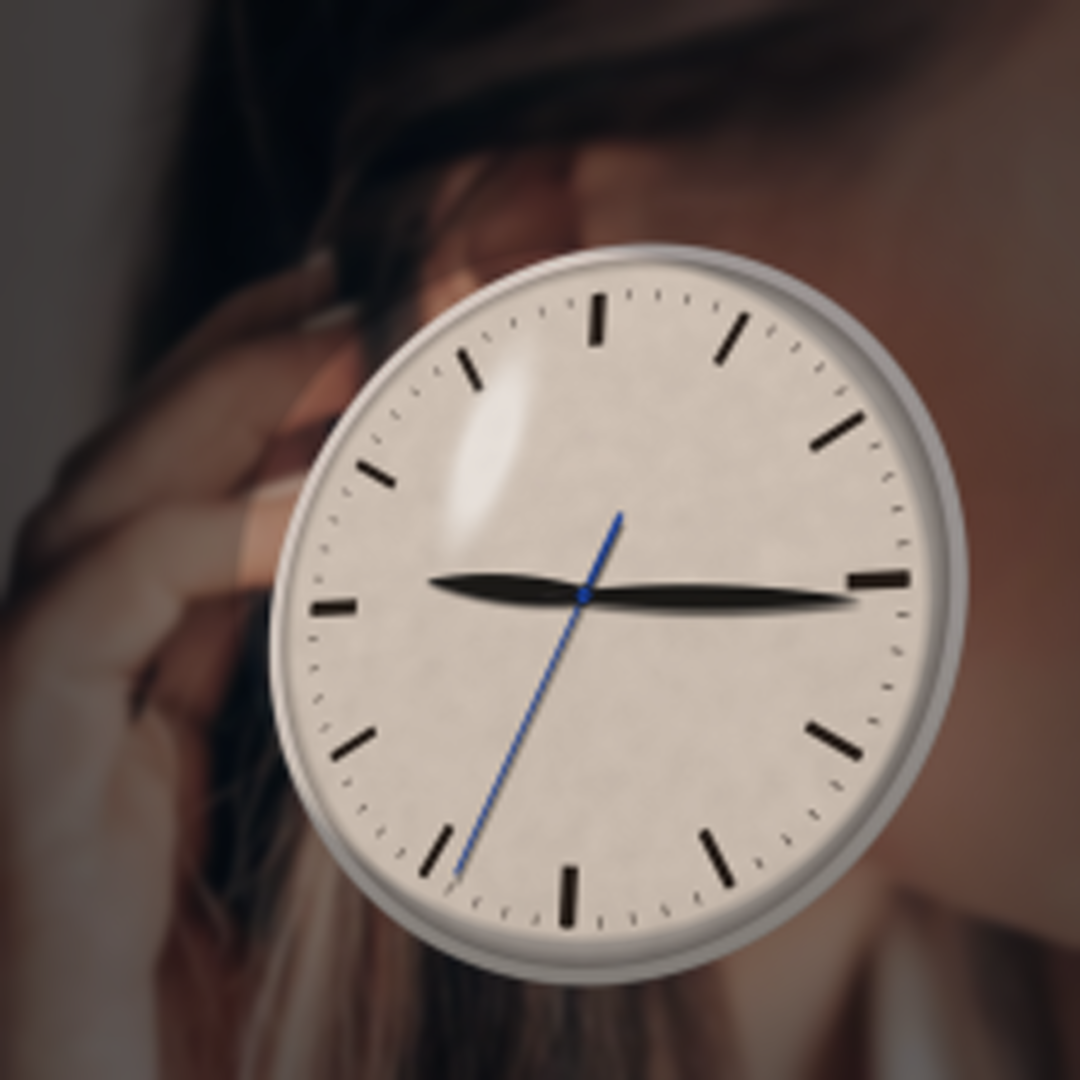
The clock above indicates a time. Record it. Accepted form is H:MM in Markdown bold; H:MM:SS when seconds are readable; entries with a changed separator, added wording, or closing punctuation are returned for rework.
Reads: **9:15:34**
